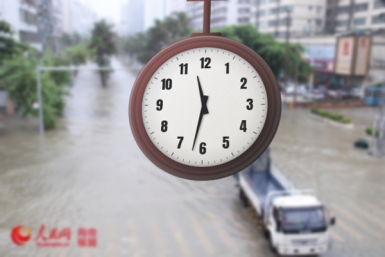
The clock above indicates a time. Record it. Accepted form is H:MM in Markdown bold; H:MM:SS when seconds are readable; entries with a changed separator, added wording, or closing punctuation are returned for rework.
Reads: **11:32**
